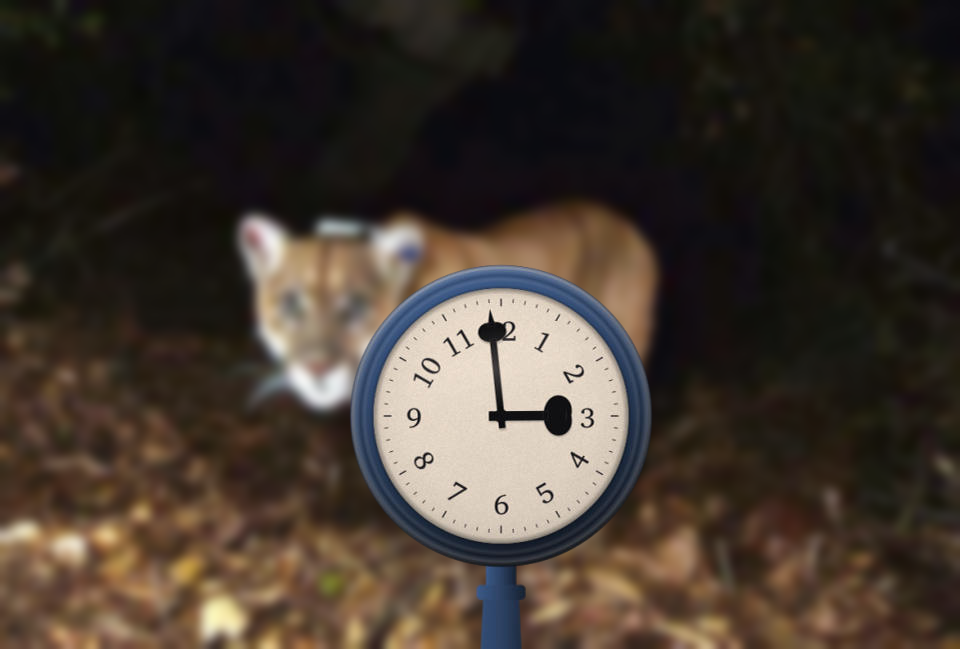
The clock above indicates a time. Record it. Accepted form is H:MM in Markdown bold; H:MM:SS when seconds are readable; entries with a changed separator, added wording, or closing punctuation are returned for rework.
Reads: **2:59**
